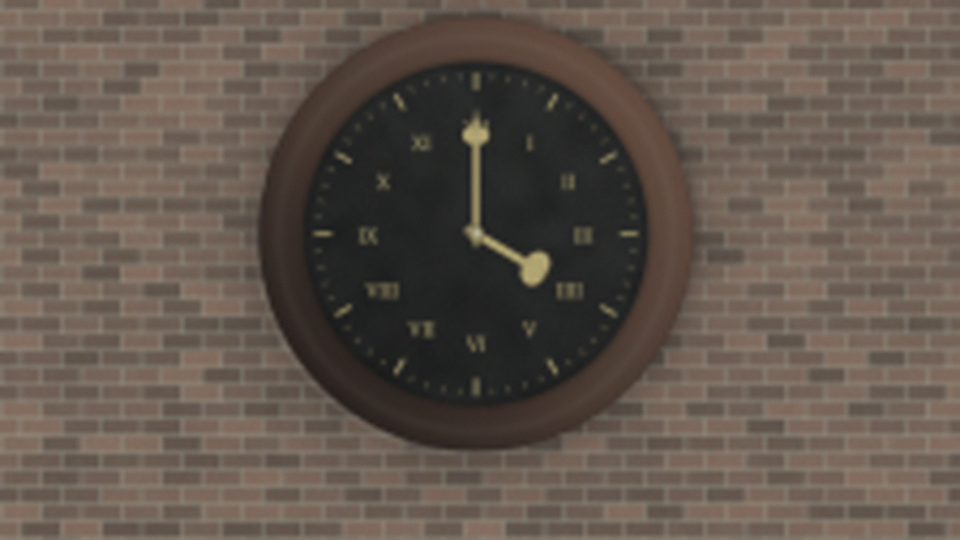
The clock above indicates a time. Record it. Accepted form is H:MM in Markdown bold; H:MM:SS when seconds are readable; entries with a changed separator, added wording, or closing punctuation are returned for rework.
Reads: **4:00**
